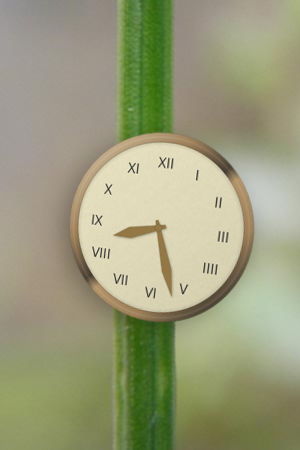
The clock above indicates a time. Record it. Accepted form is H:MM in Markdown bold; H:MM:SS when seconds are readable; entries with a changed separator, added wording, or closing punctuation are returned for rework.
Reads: **8:27**
